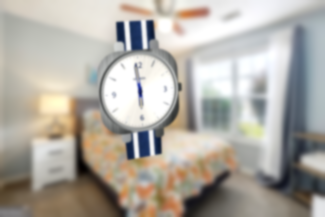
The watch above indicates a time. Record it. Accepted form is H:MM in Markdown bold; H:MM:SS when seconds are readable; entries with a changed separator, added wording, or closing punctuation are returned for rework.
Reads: **5:59**
